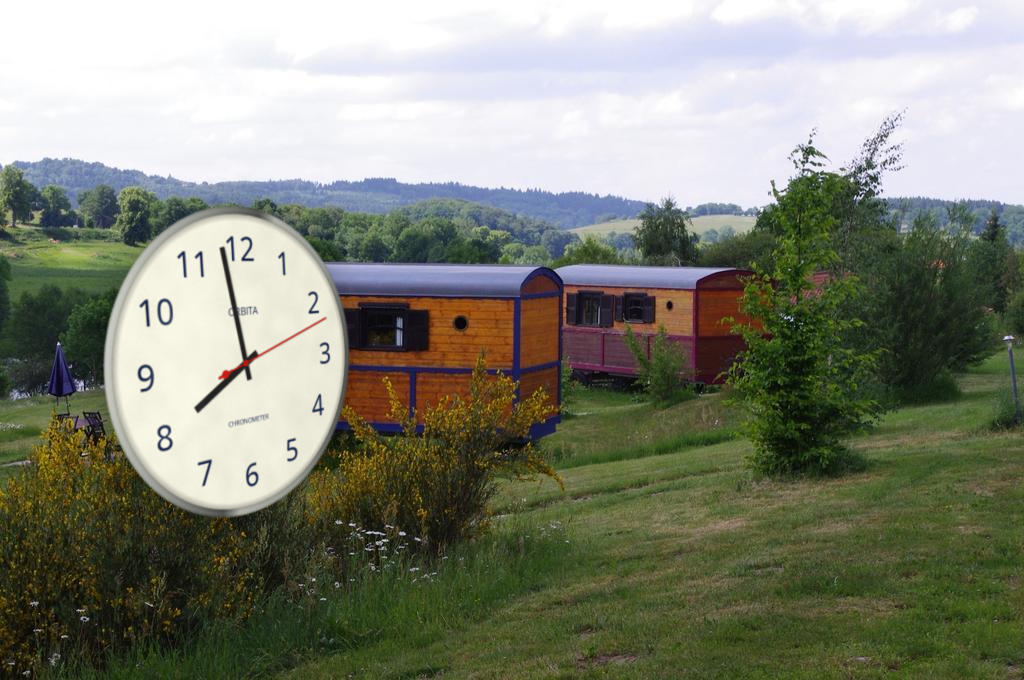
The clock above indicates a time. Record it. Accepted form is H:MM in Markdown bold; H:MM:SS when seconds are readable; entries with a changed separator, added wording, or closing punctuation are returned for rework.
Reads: **7:58:12**
